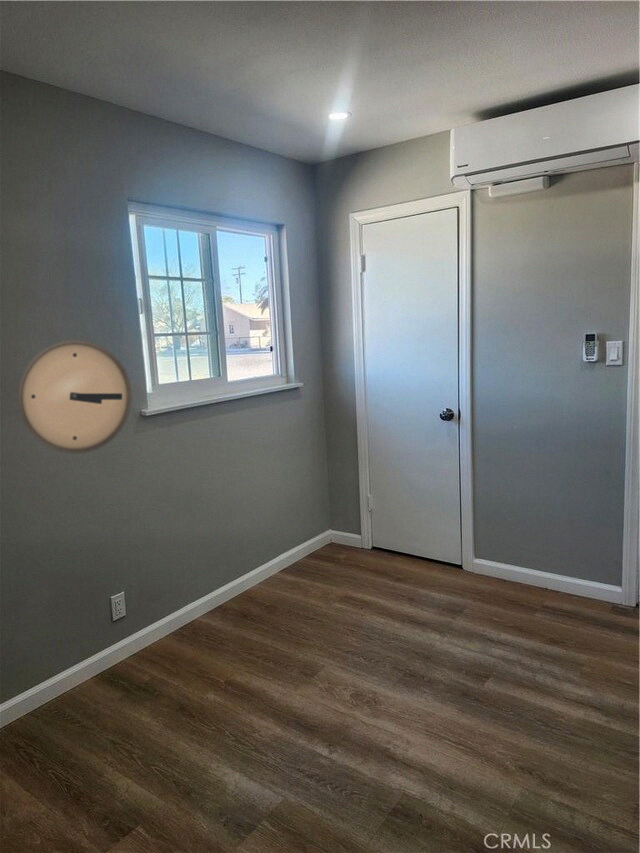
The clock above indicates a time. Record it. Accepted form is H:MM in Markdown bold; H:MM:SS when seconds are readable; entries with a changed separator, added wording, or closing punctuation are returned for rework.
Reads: **3:15**
